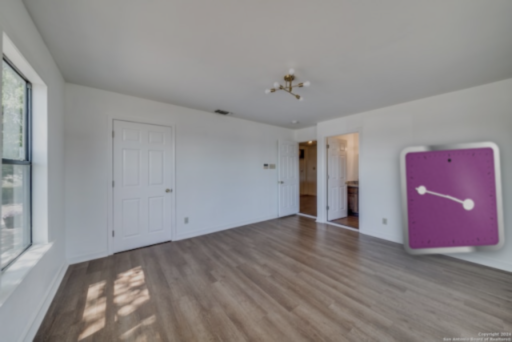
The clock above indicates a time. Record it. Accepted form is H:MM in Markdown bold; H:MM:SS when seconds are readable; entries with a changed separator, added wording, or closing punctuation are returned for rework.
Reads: **3:48**
